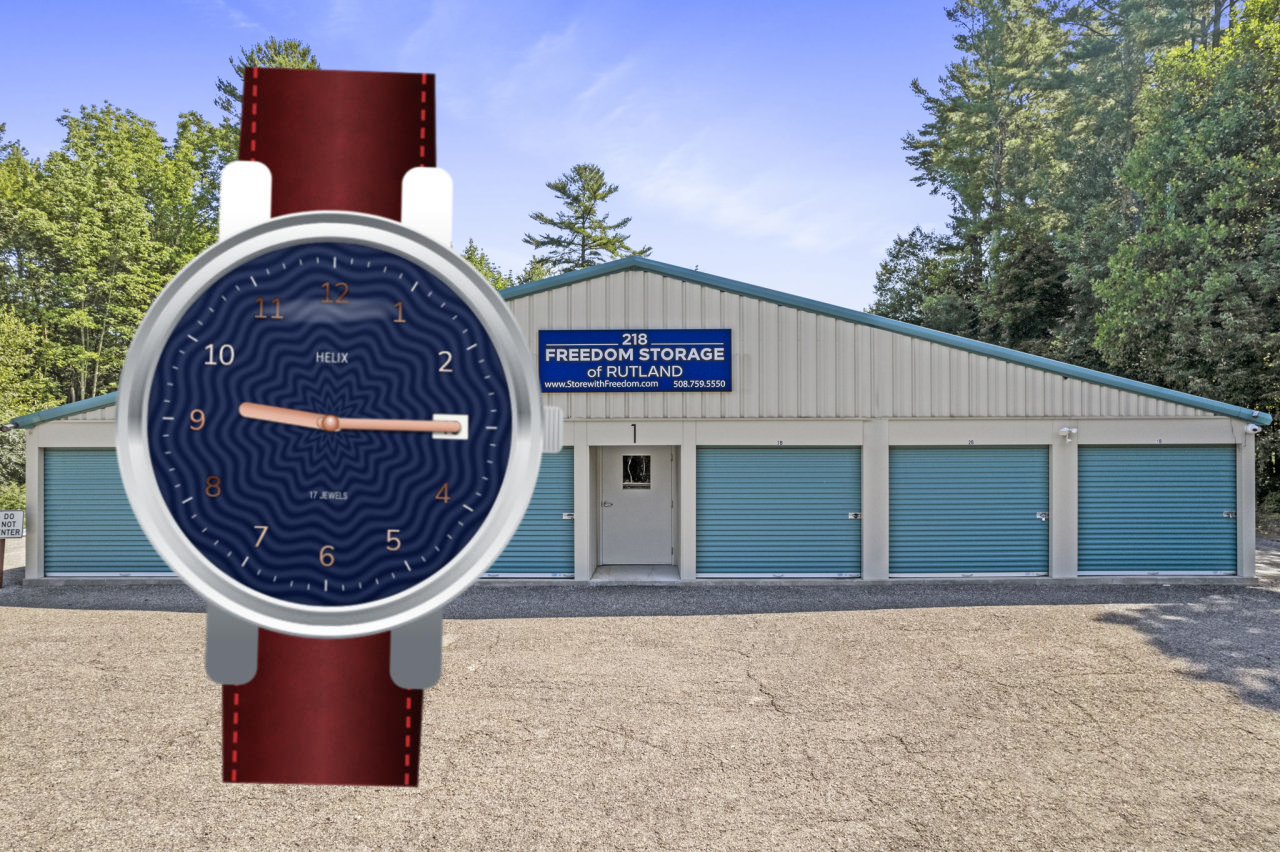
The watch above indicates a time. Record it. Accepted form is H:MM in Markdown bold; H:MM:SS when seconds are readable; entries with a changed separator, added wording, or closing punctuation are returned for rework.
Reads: **9:15**
